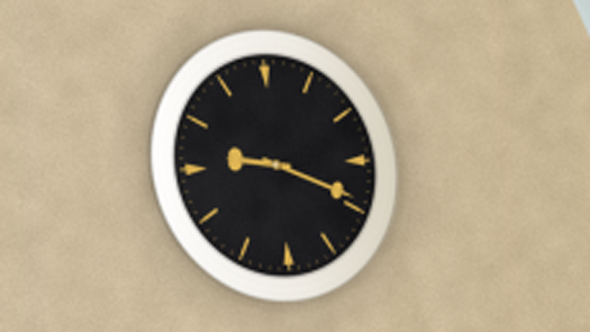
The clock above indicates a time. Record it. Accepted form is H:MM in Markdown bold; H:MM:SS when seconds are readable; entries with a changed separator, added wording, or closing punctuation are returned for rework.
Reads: **9:19**
